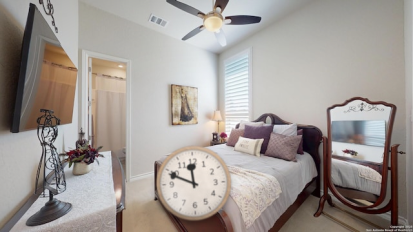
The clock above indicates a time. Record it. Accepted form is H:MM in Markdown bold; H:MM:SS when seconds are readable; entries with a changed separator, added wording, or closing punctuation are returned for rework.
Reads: **11:49**
